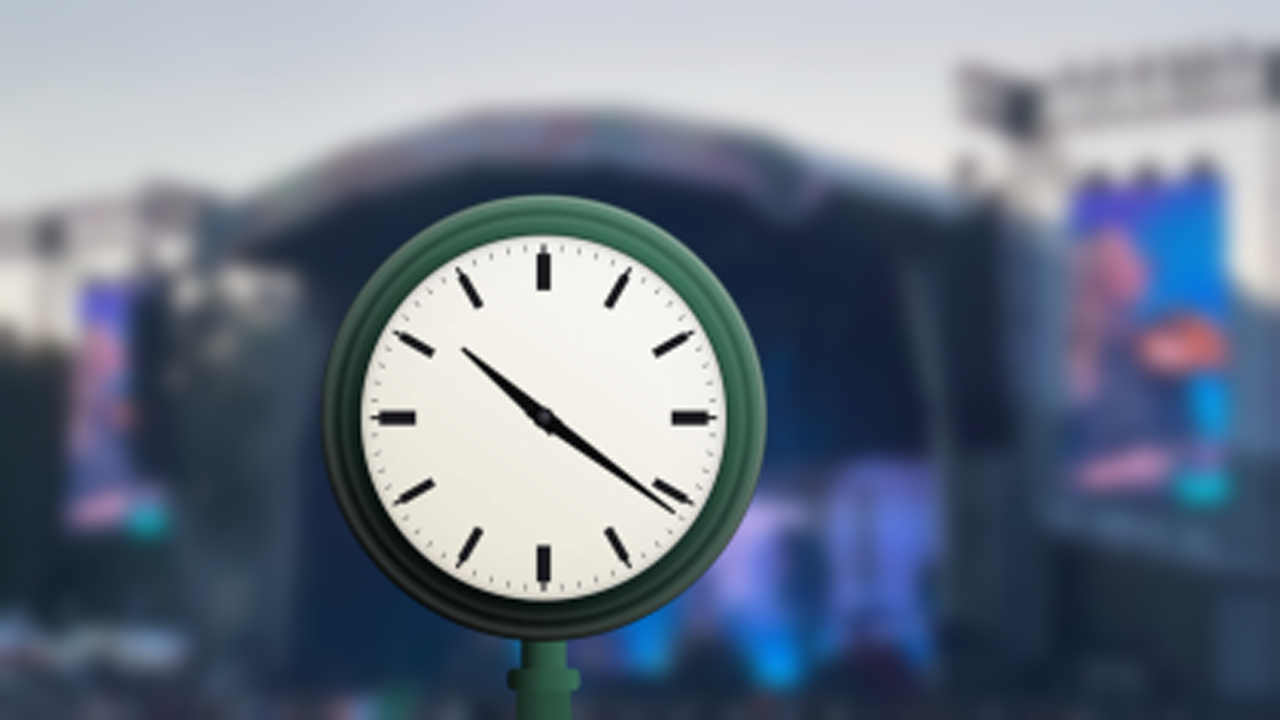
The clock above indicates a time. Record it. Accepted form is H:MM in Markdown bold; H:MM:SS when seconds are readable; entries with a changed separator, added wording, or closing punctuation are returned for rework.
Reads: **10:21**
